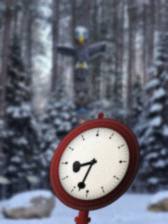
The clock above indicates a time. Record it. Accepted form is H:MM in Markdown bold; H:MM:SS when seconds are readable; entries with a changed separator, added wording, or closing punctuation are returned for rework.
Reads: **8:33**
